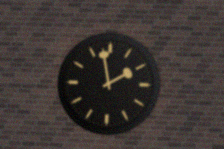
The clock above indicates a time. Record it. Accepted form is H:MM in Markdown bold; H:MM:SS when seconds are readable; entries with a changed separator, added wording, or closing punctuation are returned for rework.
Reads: **1:58**
